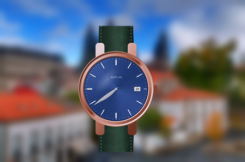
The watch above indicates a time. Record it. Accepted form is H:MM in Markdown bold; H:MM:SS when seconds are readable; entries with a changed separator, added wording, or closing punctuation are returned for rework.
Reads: **7:39**
